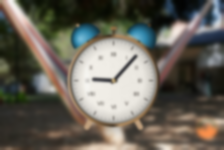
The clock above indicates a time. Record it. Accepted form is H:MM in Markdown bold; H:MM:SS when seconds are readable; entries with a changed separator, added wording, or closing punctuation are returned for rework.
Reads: **9:07**
